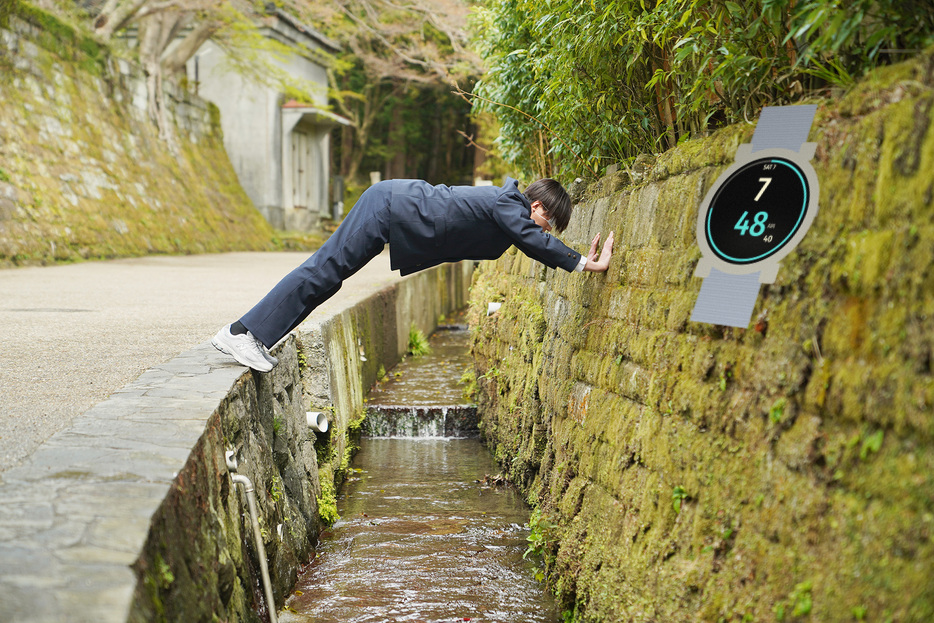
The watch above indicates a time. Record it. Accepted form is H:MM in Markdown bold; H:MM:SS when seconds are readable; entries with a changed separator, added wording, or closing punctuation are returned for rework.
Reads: **7:48:40**
